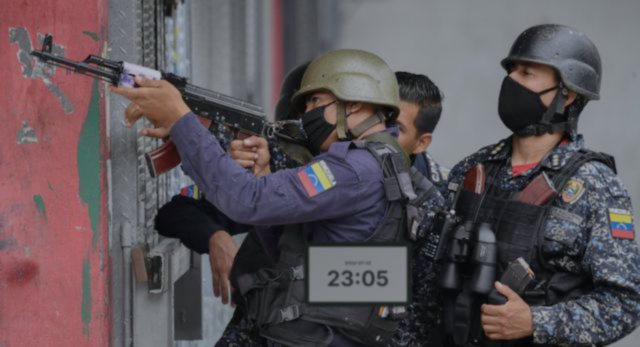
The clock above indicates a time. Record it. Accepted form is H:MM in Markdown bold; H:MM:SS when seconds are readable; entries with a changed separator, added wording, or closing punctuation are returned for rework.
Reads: **23:05**
